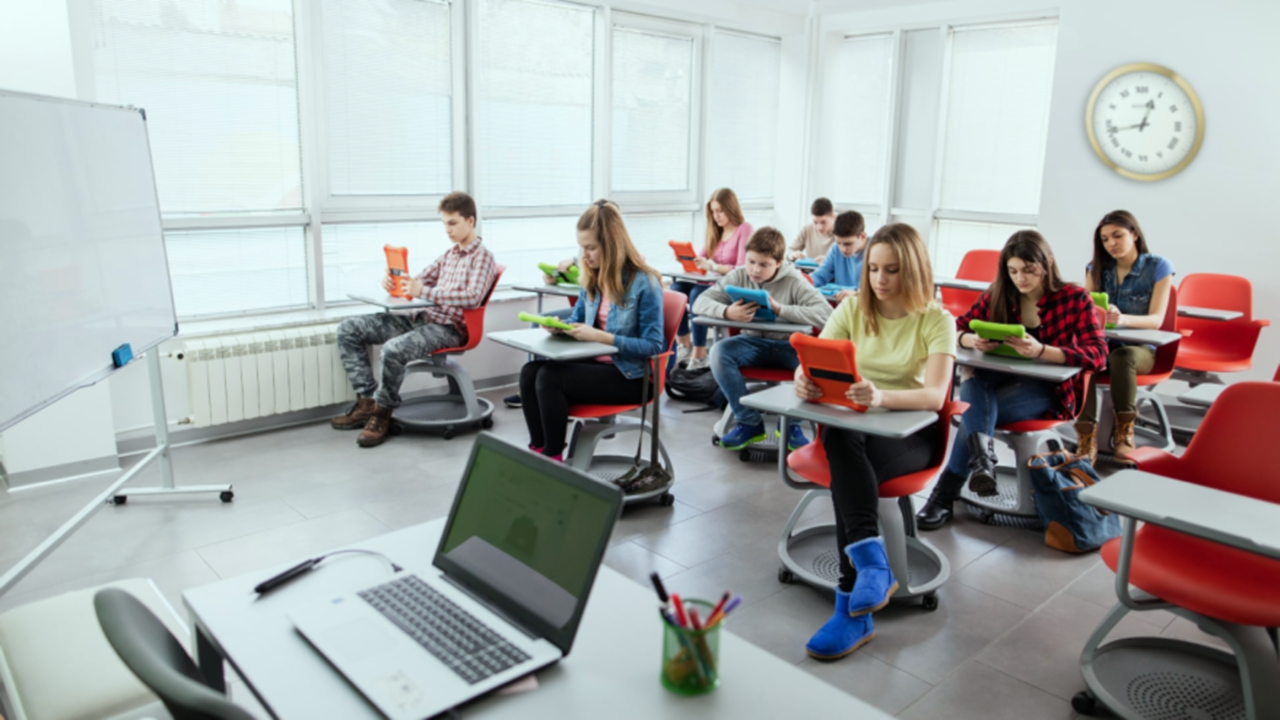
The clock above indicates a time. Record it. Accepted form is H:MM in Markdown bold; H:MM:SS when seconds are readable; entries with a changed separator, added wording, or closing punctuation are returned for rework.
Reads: **12:43**
